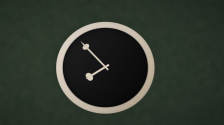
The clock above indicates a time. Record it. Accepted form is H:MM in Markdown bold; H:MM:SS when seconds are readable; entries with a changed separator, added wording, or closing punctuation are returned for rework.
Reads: **7:53**
